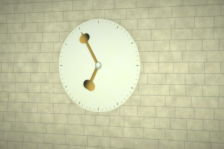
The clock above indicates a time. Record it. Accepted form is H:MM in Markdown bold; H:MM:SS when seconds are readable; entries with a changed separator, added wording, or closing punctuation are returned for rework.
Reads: **6:55**
